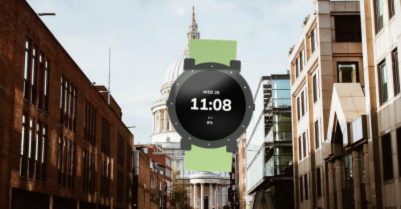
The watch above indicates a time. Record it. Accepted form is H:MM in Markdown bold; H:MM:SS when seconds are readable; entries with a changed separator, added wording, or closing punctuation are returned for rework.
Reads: **11:08**
